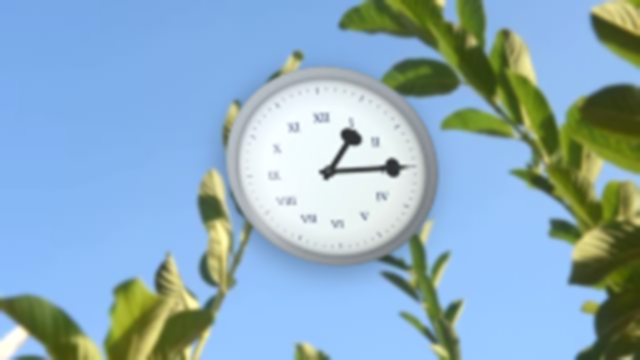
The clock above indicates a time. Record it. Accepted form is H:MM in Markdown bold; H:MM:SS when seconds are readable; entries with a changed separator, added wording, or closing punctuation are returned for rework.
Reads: **1:15**
